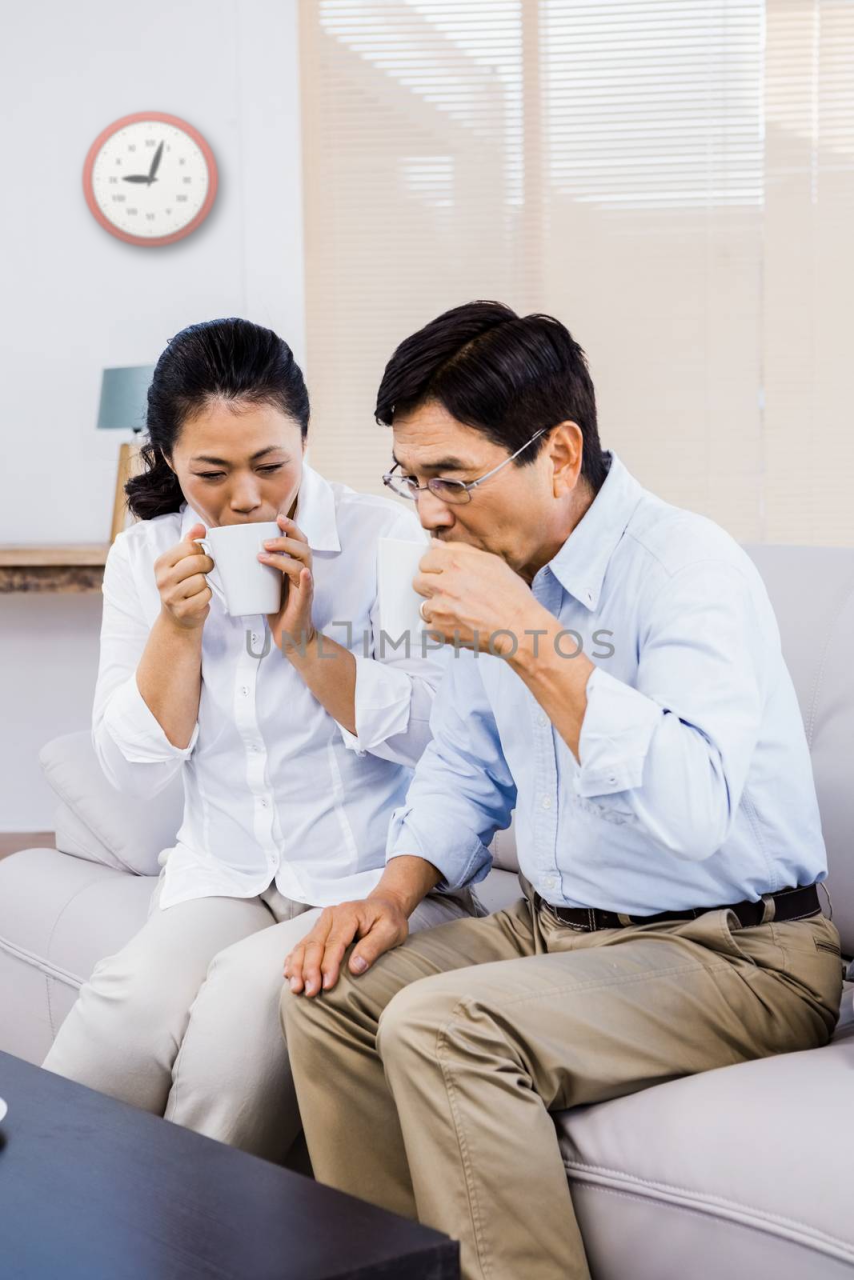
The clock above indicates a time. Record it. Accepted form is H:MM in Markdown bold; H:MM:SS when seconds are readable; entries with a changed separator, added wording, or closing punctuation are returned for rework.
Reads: **9:03**
